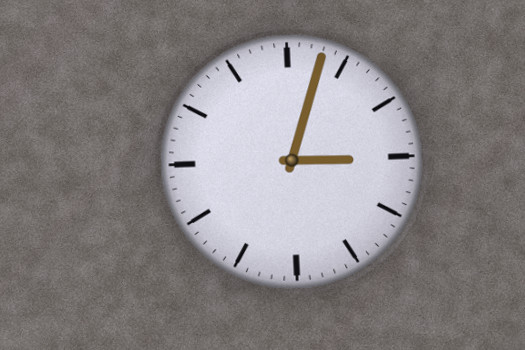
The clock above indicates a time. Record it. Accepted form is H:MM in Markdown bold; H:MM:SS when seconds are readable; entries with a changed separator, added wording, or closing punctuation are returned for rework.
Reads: **3:03**
